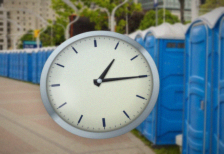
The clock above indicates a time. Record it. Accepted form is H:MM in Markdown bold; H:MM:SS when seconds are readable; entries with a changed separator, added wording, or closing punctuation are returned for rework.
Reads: **1:15**
